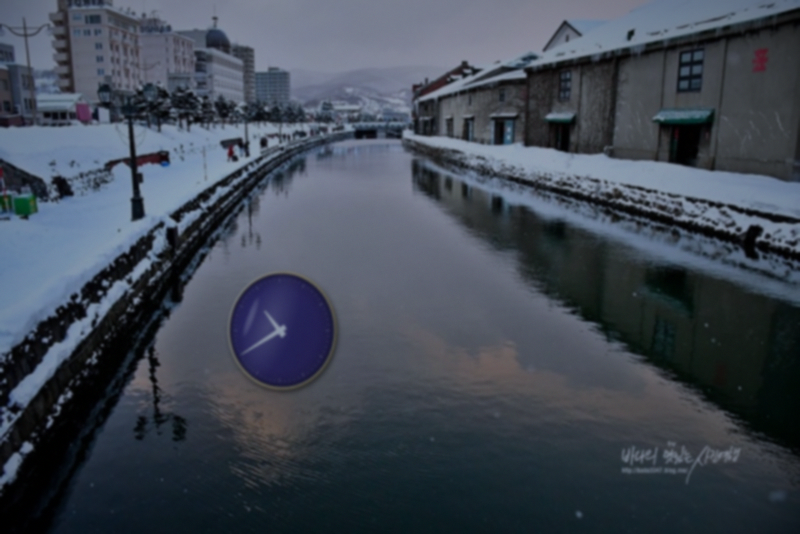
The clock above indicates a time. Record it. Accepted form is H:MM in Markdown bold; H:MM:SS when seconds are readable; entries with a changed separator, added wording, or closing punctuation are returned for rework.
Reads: **10:40**
